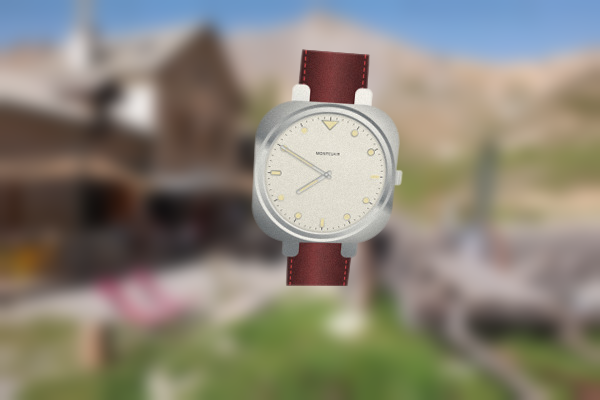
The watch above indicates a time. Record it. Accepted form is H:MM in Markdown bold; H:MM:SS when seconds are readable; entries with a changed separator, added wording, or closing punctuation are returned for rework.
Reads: **7:50**
